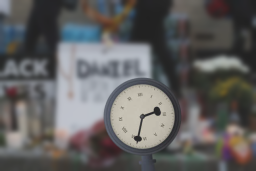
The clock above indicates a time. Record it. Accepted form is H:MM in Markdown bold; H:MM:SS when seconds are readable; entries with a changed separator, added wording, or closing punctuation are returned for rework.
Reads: **2:33**
